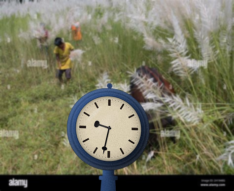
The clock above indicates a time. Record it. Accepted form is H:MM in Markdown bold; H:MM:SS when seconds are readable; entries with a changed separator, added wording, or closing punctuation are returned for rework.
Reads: **9:32**
